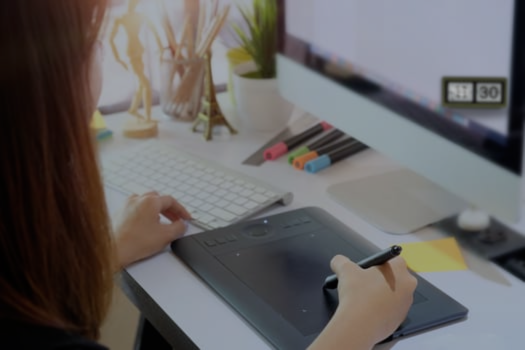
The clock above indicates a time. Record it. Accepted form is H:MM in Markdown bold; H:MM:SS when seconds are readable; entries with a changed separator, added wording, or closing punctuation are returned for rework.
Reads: **11:30**
